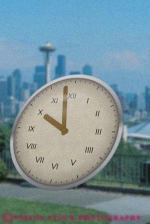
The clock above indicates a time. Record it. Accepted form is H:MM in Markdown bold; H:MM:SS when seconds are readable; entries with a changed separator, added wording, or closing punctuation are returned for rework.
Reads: **9:58**
